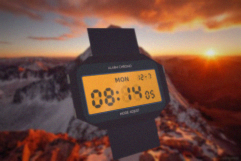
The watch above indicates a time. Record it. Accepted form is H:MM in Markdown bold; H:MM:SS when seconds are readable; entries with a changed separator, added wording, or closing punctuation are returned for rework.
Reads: **8:14**
